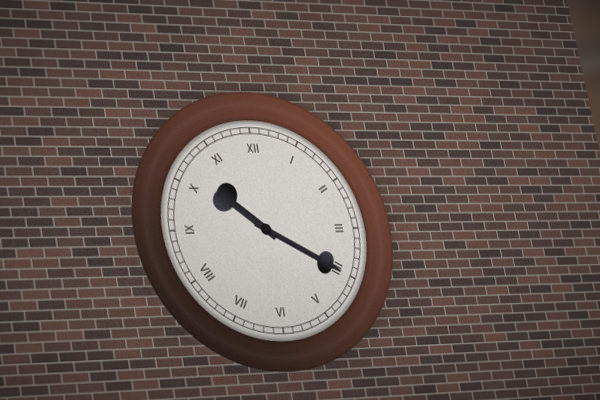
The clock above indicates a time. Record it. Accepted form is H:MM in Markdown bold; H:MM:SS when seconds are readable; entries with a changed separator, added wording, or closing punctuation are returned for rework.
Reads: **10:20**
